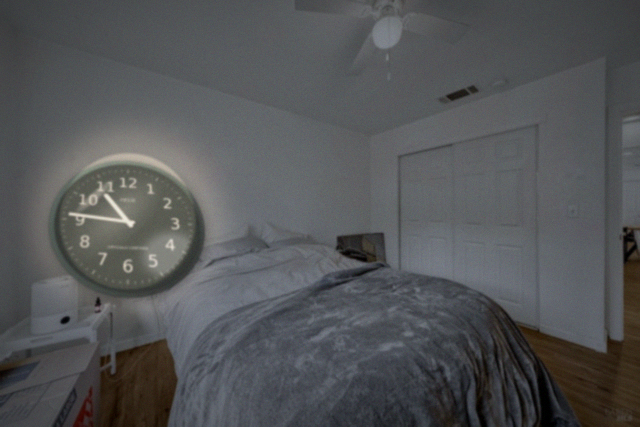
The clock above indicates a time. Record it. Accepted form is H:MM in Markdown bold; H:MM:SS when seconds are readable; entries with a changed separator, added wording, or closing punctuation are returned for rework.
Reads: **10:46**
